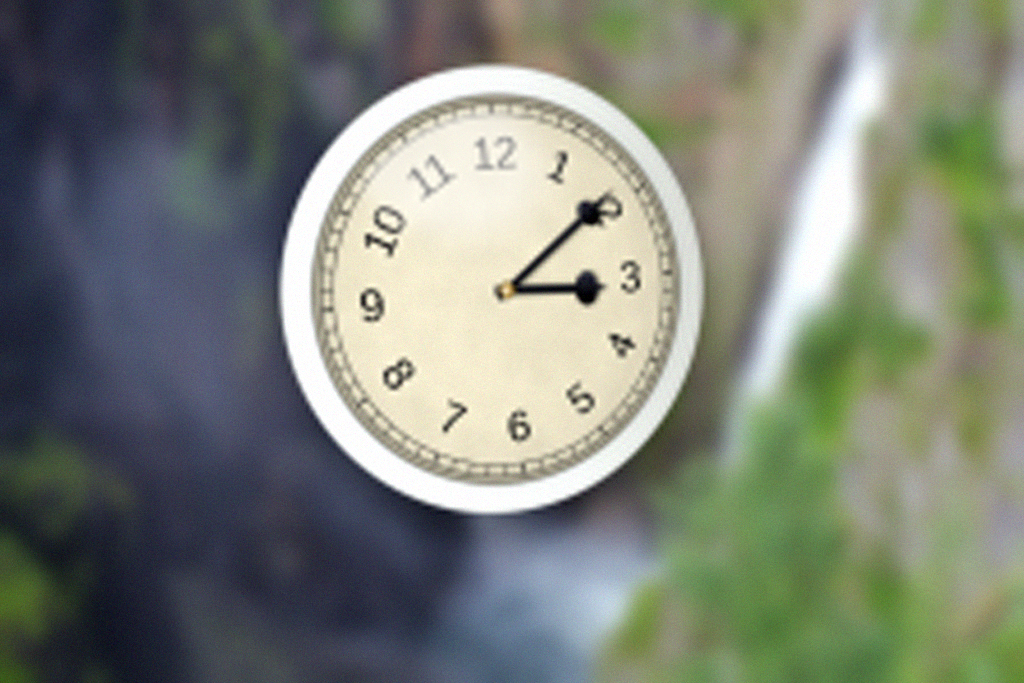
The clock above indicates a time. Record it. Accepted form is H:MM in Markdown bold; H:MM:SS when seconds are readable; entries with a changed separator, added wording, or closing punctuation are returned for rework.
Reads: **3:09**
